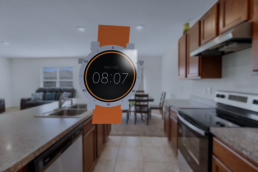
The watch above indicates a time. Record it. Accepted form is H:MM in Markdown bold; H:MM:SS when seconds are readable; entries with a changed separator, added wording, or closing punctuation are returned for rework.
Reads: **8:07**
